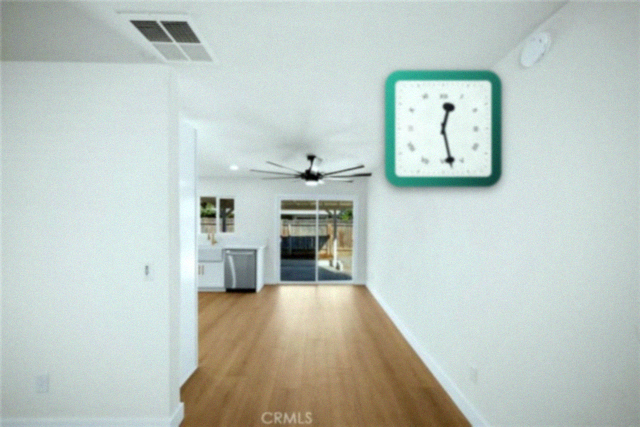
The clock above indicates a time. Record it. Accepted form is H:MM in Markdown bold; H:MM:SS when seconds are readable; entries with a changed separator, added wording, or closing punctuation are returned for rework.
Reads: **12:28**
